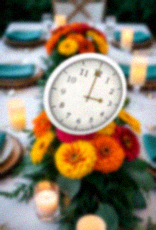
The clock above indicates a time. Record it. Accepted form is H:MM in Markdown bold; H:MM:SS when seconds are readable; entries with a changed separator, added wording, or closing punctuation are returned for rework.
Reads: **3:00**
